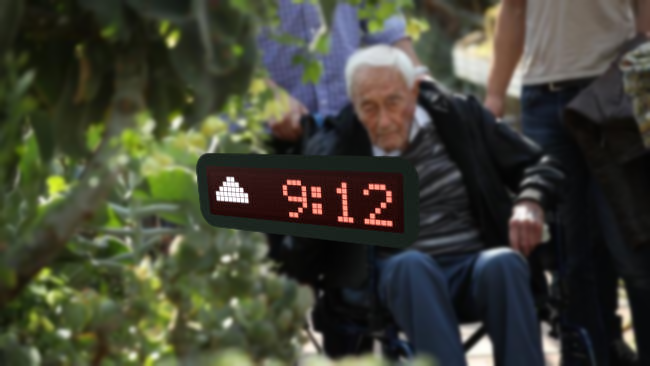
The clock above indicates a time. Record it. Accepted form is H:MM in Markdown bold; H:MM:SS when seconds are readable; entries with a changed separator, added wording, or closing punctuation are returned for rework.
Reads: **9:12**
